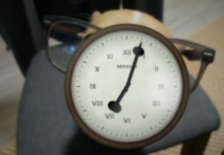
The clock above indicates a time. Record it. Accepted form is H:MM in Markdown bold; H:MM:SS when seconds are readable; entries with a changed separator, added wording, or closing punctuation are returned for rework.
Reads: **7:03**
